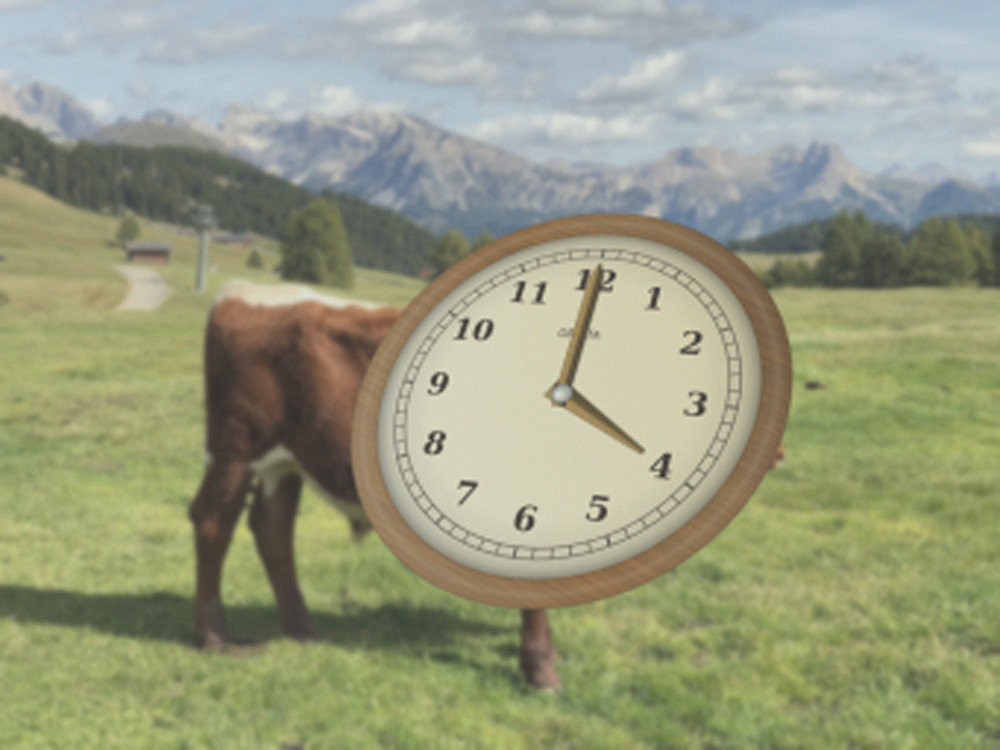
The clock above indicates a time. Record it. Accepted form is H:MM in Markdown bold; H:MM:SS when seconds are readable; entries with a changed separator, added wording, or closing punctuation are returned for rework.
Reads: **4:00**
